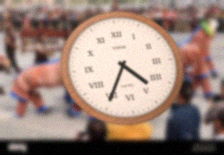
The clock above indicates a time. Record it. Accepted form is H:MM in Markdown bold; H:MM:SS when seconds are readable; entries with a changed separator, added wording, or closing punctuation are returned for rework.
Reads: **4:35**
